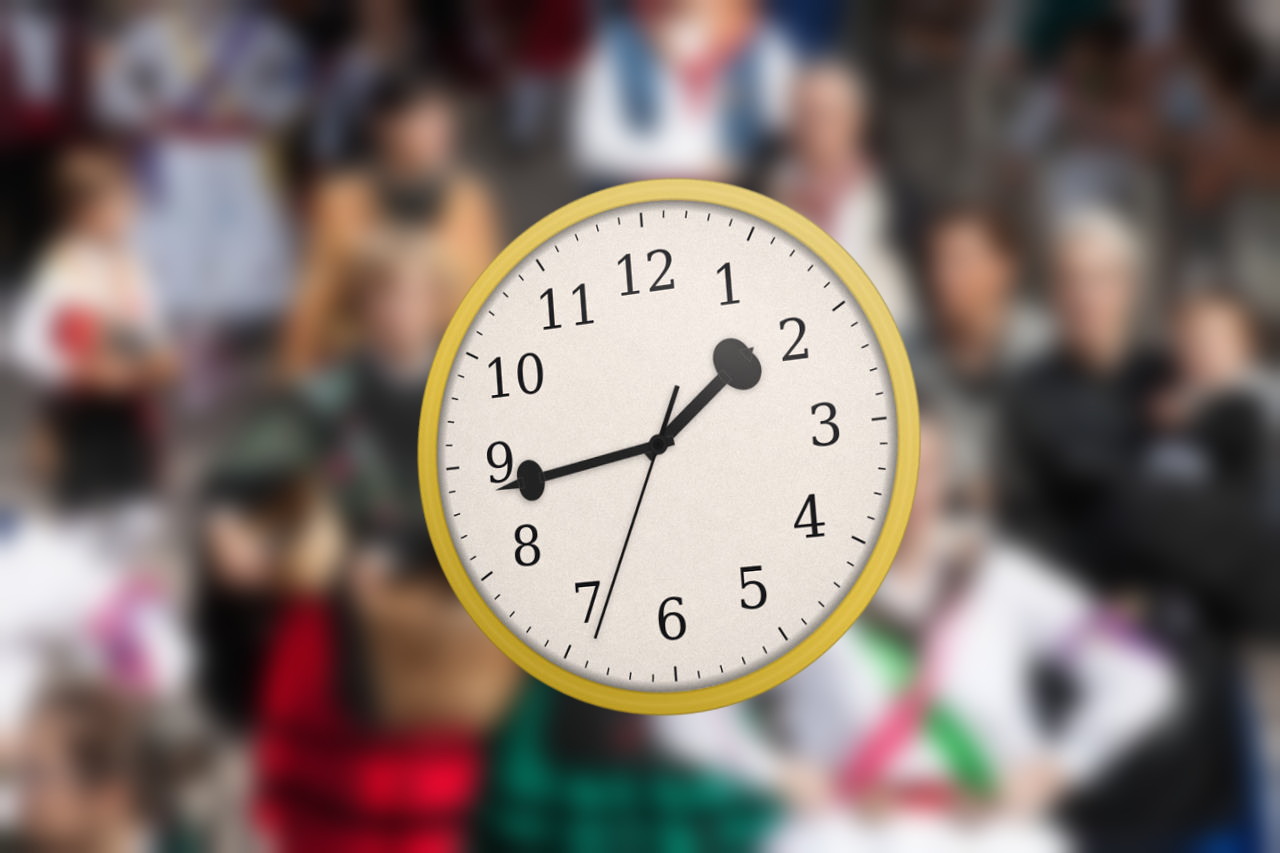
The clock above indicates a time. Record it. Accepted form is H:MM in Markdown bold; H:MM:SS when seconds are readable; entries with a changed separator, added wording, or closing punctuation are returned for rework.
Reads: **1:43:34**
